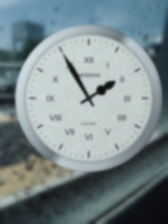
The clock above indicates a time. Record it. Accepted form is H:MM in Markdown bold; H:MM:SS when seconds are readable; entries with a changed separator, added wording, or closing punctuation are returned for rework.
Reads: **1:55**
